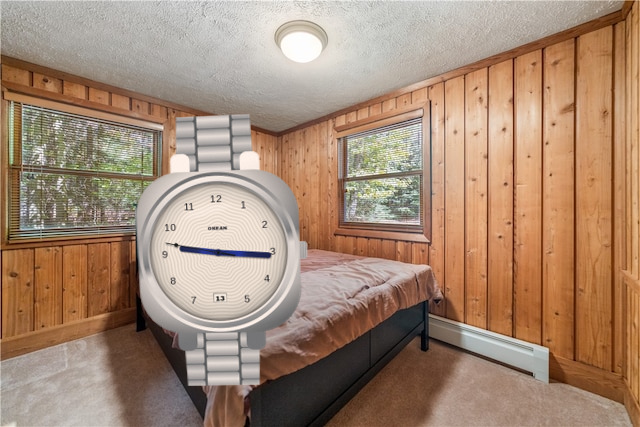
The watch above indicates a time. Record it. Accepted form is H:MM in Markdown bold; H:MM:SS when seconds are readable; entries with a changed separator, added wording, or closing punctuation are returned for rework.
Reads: **9:15:47**
